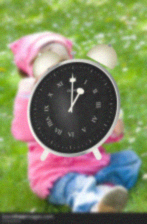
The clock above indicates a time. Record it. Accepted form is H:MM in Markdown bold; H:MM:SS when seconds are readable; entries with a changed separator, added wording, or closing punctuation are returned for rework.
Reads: **1:00**
